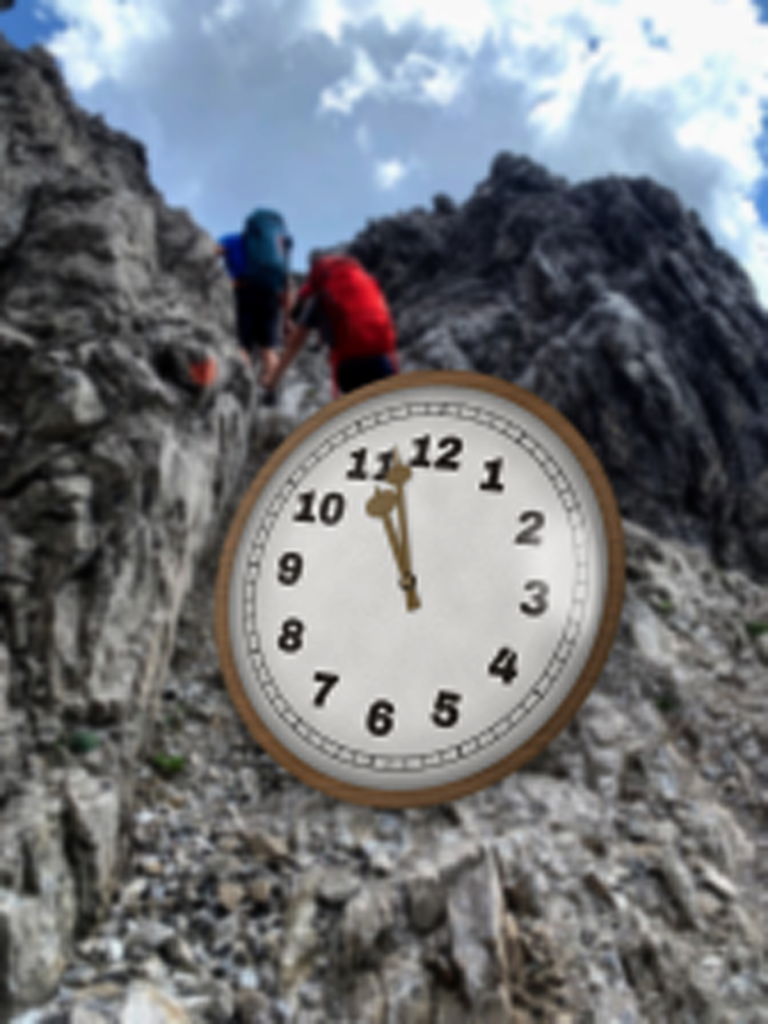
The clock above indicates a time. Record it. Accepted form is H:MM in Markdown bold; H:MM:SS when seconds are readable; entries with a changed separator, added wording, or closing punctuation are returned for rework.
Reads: **10:57**
